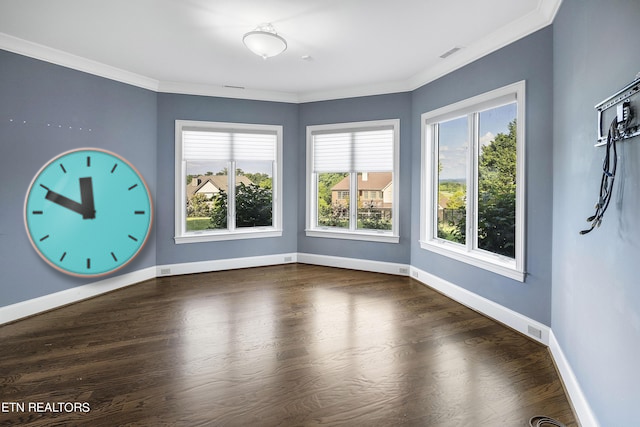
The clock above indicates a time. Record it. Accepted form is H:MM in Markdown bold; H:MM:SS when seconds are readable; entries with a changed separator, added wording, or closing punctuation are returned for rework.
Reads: **11:49**
